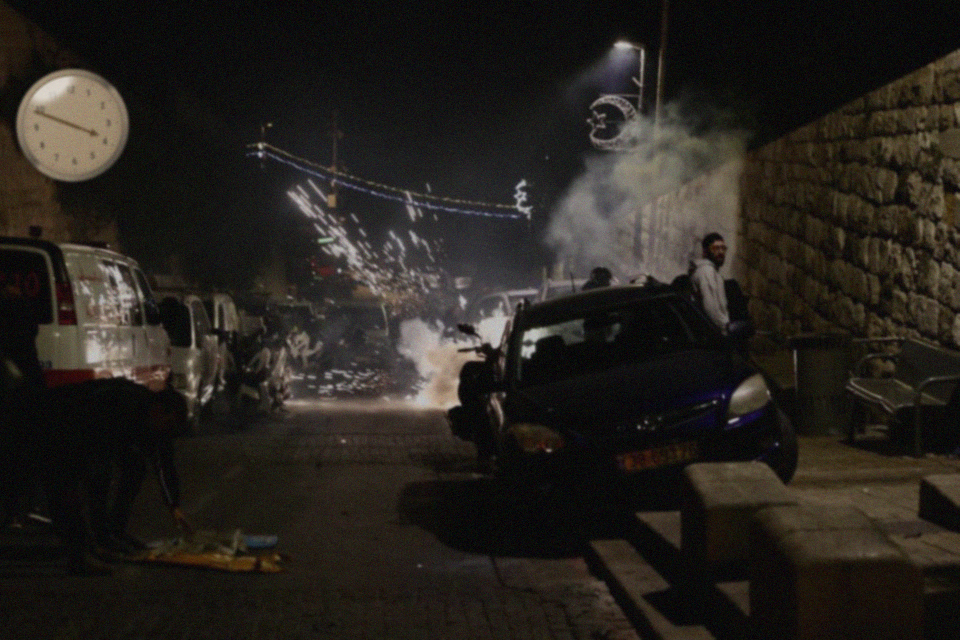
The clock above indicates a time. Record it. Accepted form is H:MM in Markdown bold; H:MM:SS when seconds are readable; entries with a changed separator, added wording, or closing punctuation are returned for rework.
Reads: **3:49**
